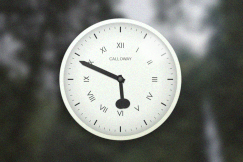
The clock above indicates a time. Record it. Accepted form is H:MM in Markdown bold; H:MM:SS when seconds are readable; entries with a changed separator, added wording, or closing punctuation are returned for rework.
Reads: **5:49**
